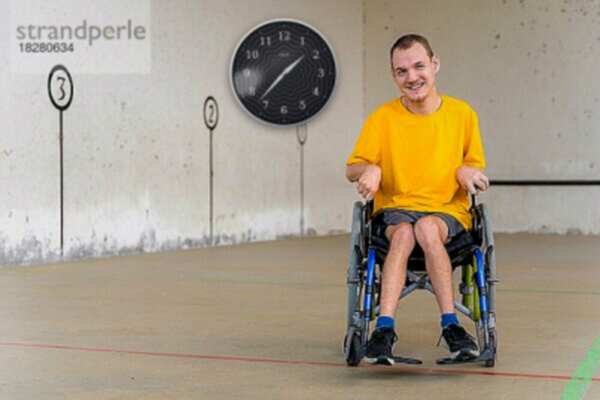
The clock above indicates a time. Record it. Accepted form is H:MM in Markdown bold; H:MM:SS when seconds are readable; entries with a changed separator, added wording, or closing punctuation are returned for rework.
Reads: **1:37**
